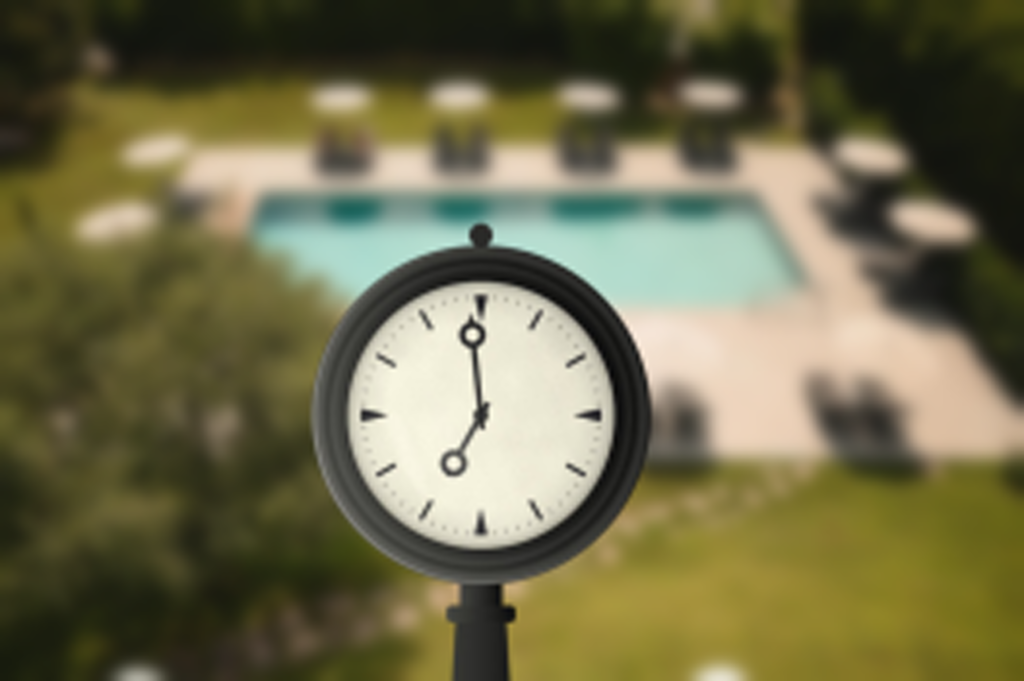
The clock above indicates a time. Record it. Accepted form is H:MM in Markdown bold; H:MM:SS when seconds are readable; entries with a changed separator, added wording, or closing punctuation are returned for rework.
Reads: **6:59**
